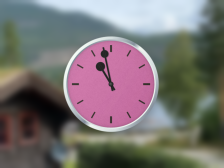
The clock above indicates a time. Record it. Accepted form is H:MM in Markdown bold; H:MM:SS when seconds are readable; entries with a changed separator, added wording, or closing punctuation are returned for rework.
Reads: **10:58**
